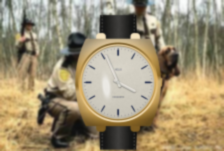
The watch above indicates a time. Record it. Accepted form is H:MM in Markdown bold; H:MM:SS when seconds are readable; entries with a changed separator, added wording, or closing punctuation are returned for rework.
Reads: **3:56**
